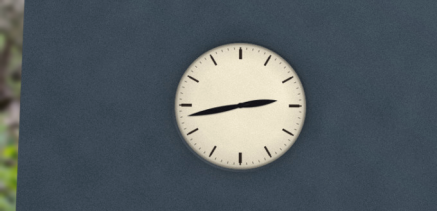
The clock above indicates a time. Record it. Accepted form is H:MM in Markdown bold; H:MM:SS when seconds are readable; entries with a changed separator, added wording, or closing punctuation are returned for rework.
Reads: **2:43**
